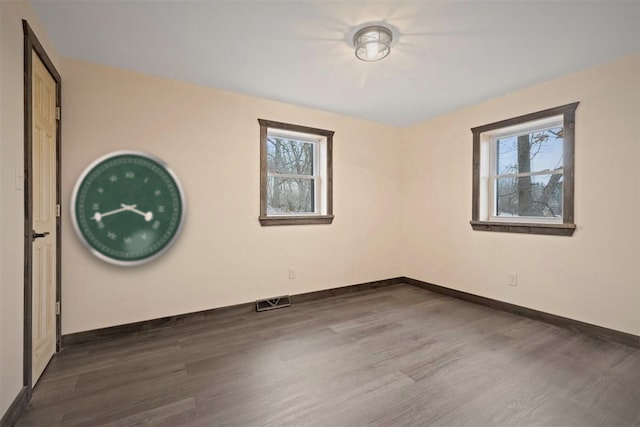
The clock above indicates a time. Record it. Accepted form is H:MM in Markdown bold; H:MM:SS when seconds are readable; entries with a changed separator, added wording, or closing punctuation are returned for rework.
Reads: **3:42**
